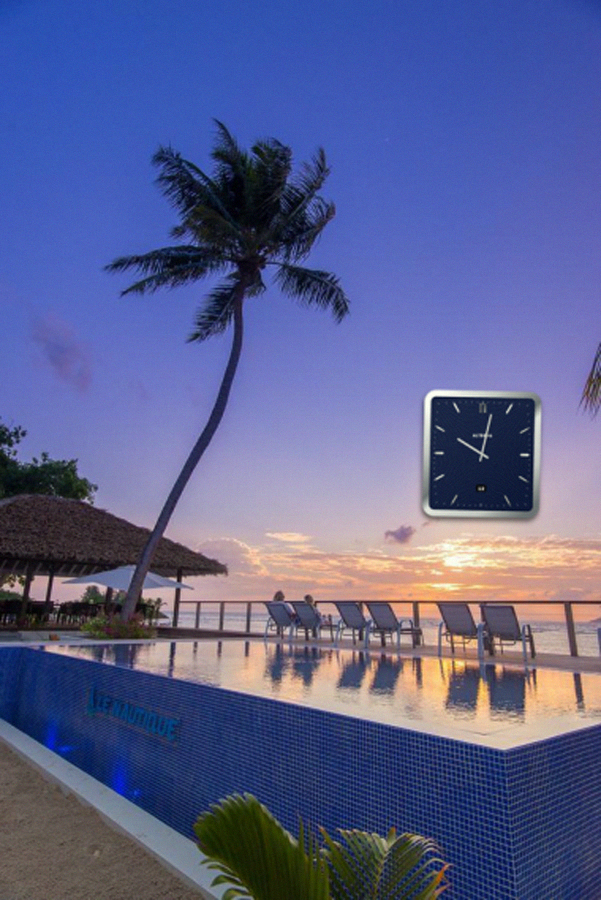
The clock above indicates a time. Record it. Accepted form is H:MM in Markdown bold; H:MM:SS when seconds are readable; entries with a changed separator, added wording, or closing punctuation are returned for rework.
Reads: **10:02**
